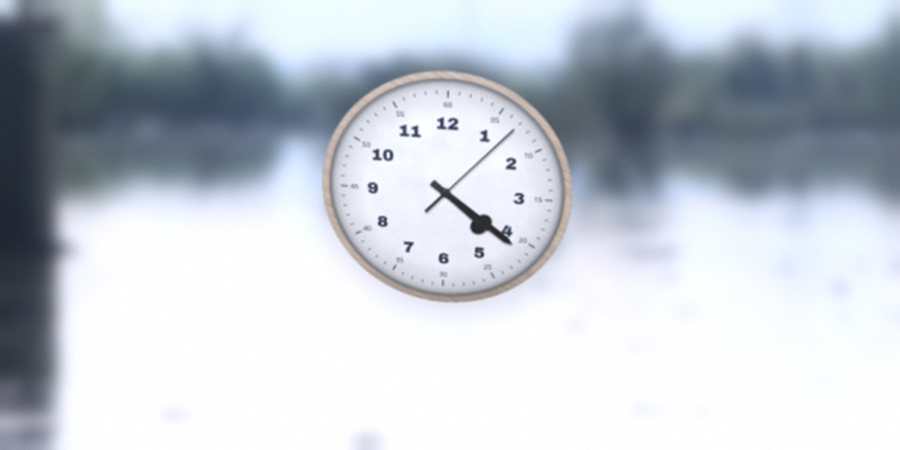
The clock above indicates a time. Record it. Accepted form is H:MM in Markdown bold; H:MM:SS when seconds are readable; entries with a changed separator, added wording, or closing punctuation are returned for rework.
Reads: **4:21:07**
